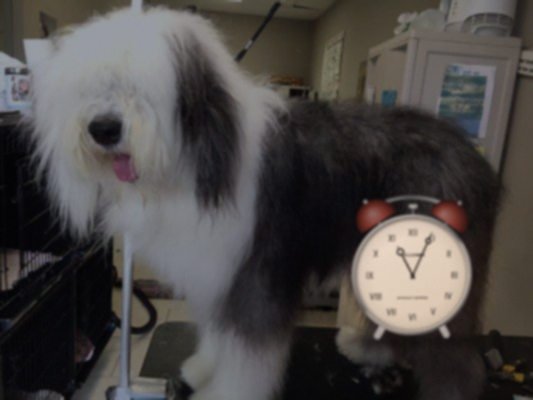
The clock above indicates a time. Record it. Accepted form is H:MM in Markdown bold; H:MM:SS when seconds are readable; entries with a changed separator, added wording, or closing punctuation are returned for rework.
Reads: **11:04**
